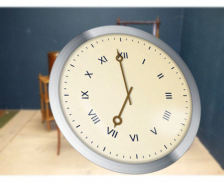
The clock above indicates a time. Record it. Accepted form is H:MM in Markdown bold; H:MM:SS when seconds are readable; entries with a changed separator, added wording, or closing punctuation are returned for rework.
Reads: **6:59**
